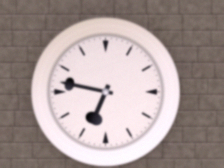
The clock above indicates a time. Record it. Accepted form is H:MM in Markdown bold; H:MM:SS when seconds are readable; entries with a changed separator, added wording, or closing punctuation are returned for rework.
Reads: **6:47**
